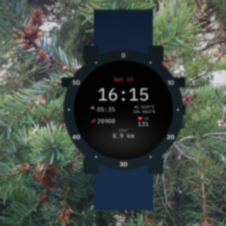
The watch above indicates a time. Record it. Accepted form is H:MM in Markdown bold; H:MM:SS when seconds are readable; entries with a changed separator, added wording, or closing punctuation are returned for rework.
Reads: **16:15**
